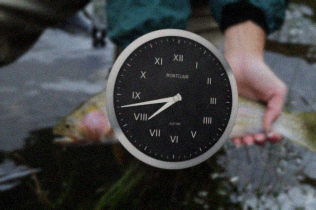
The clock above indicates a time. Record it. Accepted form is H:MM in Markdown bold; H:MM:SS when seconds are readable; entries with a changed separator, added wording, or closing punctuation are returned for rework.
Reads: **7:43**
